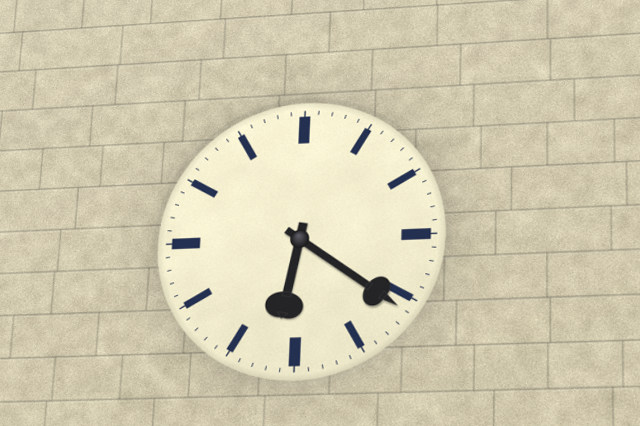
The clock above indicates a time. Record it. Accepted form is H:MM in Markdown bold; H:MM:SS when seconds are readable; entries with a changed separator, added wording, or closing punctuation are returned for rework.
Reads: **6:21**
